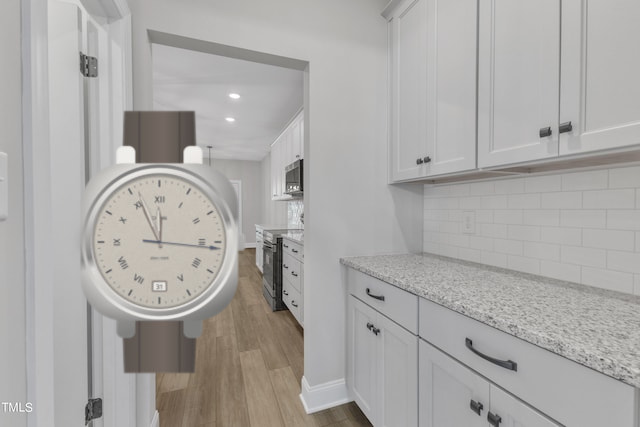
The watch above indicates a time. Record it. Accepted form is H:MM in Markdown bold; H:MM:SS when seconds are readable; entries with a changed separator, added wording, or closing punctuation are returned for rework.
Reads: **11:56:16**
